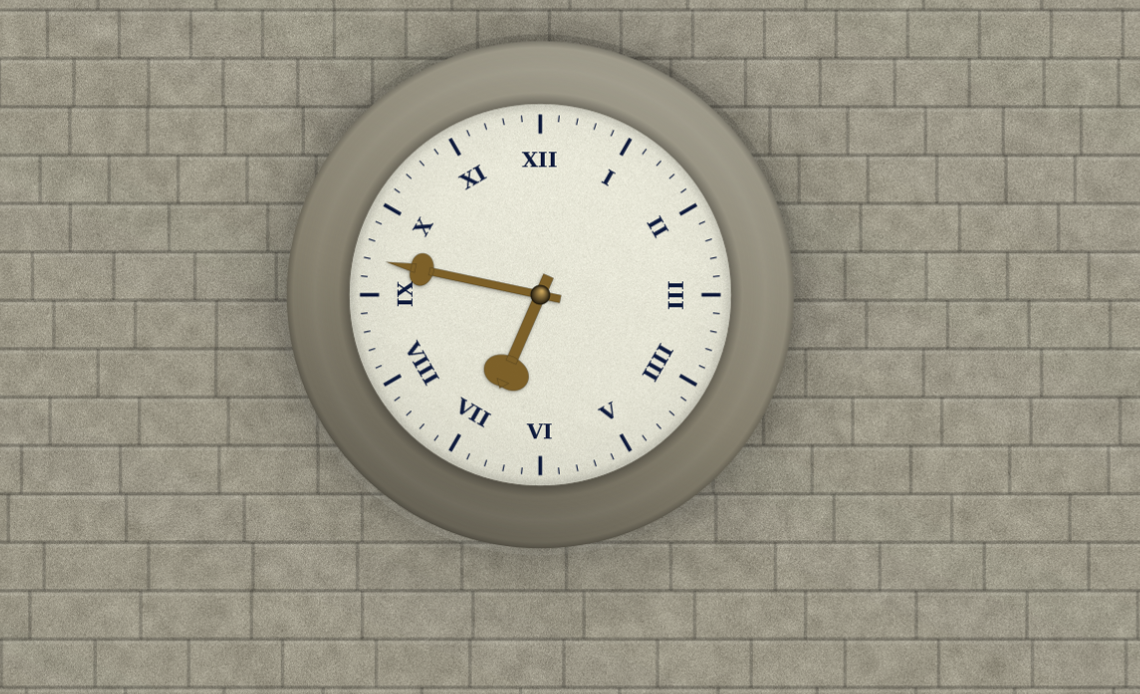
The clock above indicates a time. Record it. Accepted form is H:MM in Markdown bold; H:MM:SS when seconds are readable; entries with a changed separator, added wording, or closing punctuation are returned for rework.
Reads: **6:47**
